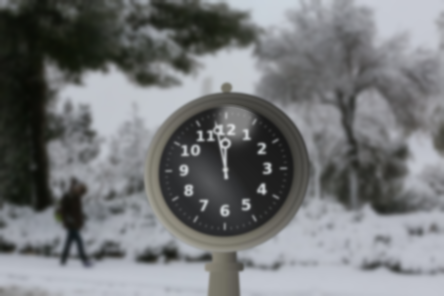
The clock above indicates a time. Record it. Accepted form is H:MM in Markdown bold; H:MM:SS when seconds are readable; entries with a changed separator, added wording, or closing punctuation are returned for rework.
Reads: **11:58**
